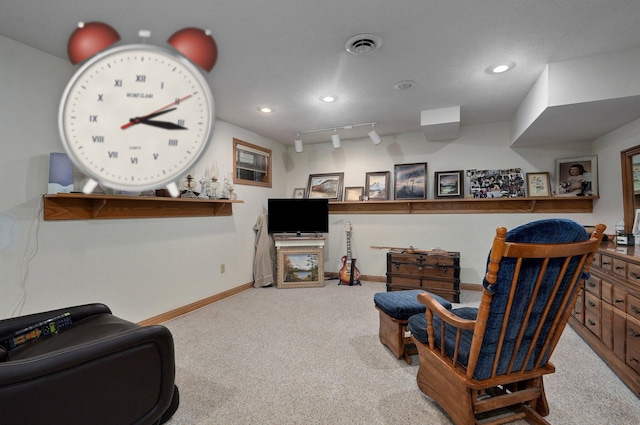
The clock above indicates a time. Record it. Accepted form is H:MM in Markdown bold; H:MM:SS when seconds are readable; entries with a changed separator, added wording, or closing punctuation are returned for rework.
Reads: **2:16:10**
